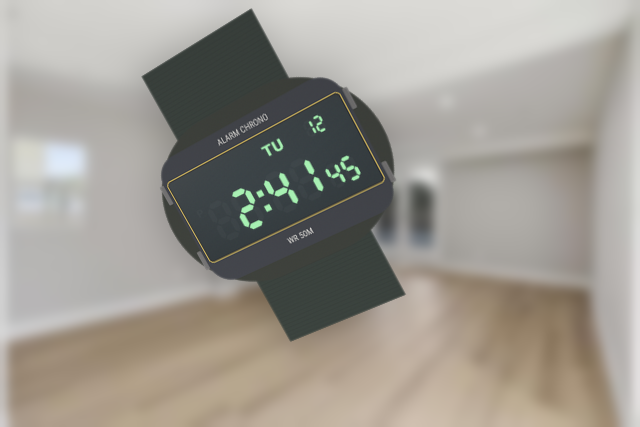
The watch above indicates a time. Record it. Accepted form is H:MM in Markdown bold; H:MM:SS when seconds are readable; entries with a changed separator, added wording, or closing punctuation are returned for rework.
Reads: **2:41:45**
